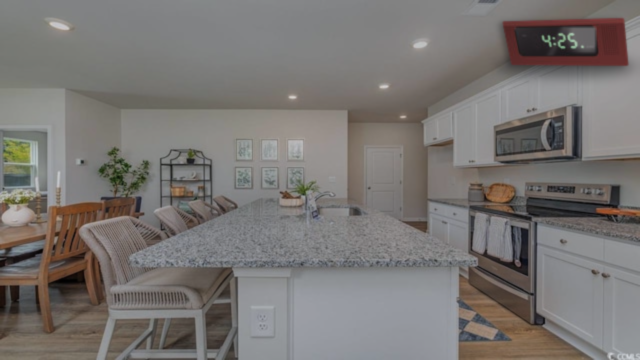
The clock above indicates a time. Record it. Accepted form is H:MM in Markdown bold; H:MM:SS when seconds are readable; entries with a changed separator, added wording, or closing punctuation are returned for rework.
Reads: **4:25**
